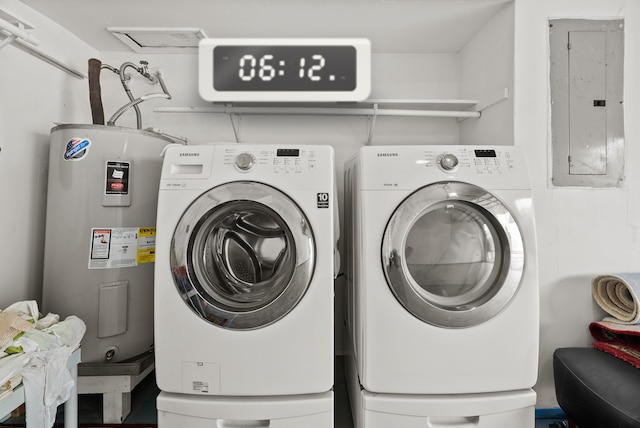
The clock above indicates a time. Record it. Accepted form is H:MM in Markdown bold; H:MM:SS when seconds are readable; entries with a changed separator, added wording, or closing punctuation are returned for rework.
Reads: **6:12**
